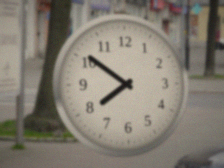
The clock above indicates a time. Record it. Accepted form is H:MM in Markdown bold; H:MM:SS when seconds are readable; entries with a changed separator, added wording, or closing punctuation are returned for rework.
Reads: **7:51**
